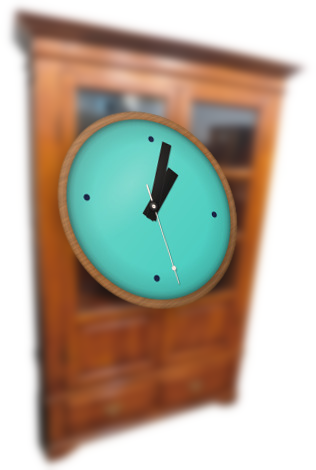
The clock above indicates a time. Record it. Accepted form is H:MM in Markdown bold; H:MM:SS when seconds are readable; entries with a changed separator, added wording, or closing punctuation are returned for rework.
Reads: **1:02:27**
